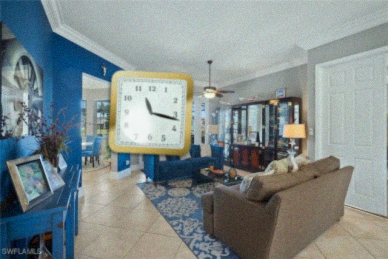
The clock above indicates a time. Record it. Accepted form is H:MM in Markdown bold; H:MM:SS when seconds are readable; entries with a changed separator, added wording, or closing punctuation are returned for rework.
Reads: **11:17**
